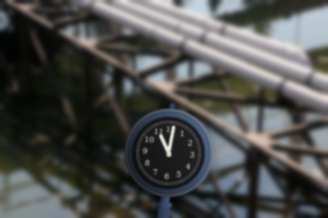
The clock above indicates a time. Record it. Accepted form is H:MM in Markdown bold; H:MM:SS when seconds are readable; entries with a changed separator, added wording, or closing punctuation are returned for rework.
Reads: **11:01**
